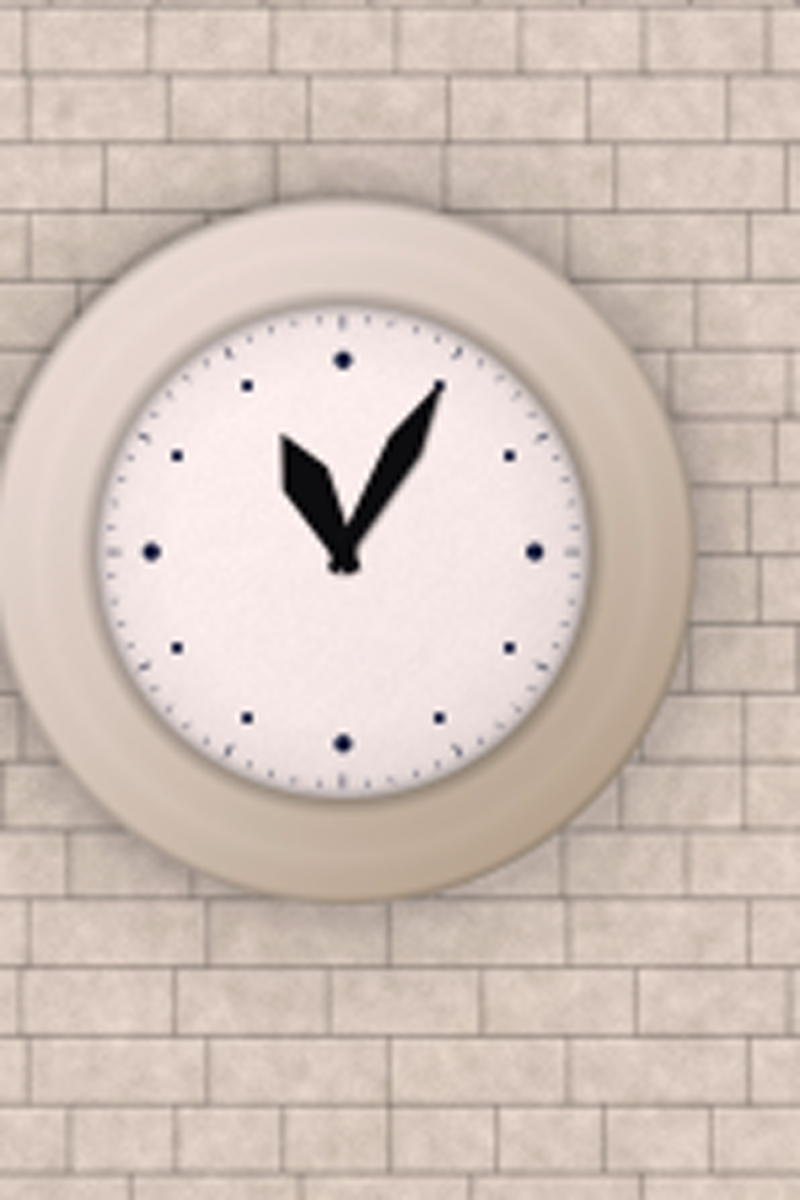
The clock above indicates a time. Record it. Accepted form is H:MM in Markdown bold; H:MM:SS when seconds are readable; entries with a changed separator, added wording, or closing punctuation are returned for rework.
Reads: **11:05**
